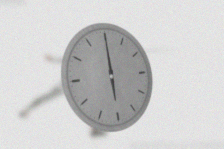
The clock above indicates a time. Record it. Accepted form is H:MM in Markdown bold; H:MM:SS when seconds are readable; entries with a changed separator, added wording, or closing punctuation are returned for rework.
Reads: **6:00**
